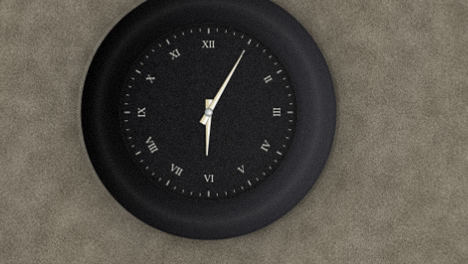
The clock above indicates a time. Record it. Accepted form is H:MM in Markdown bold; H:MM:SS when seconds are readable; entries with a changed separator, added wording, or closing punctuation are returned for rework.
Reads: **6:05**
